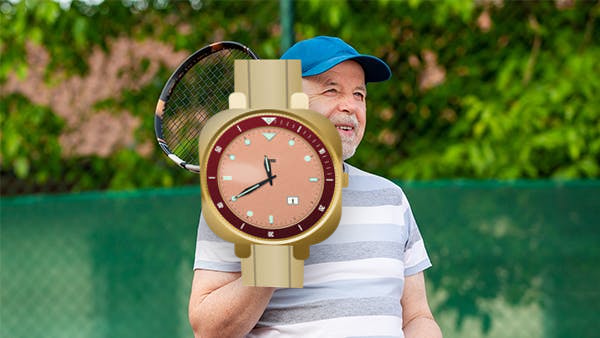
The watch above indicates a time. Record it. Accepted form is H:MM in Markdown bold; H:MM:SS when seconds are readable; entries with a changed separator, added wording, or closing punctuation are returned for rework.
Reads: **11:40**
